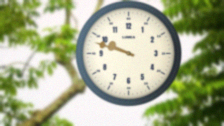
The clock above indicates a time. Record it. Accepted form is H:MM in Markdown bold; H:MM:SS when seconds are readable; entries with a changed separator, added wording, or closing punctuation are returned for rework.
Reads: **9:48**
